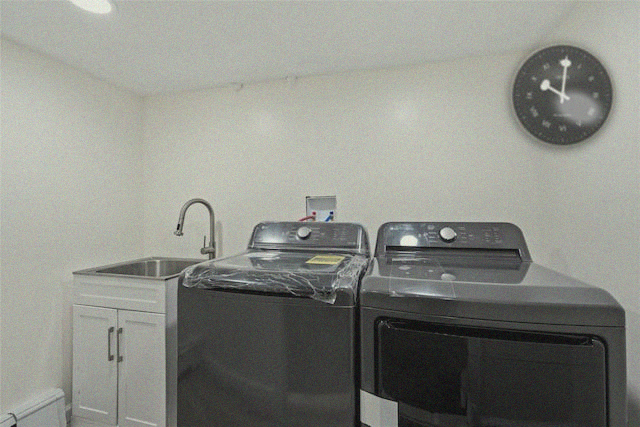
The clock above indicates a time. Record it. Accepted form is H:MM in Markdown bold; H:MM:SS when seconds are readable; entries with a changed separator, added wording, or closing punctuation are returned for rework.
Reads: **10:01**
